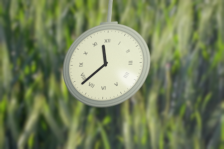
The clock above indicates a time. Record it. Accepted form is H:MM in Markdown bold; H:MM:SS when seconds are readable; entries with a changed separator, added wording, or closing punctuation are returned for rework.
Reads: **11:38**
